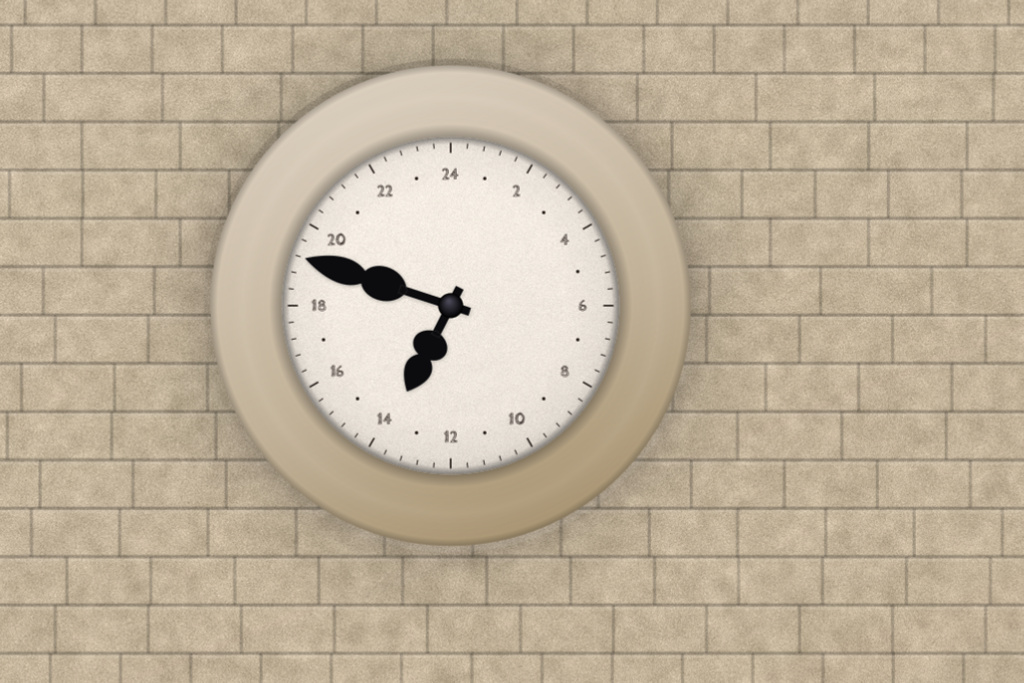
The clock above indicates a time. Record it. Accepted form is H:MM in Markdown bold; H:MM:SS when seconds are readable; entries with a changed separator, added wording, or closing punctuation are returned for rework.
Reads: **13:48**
